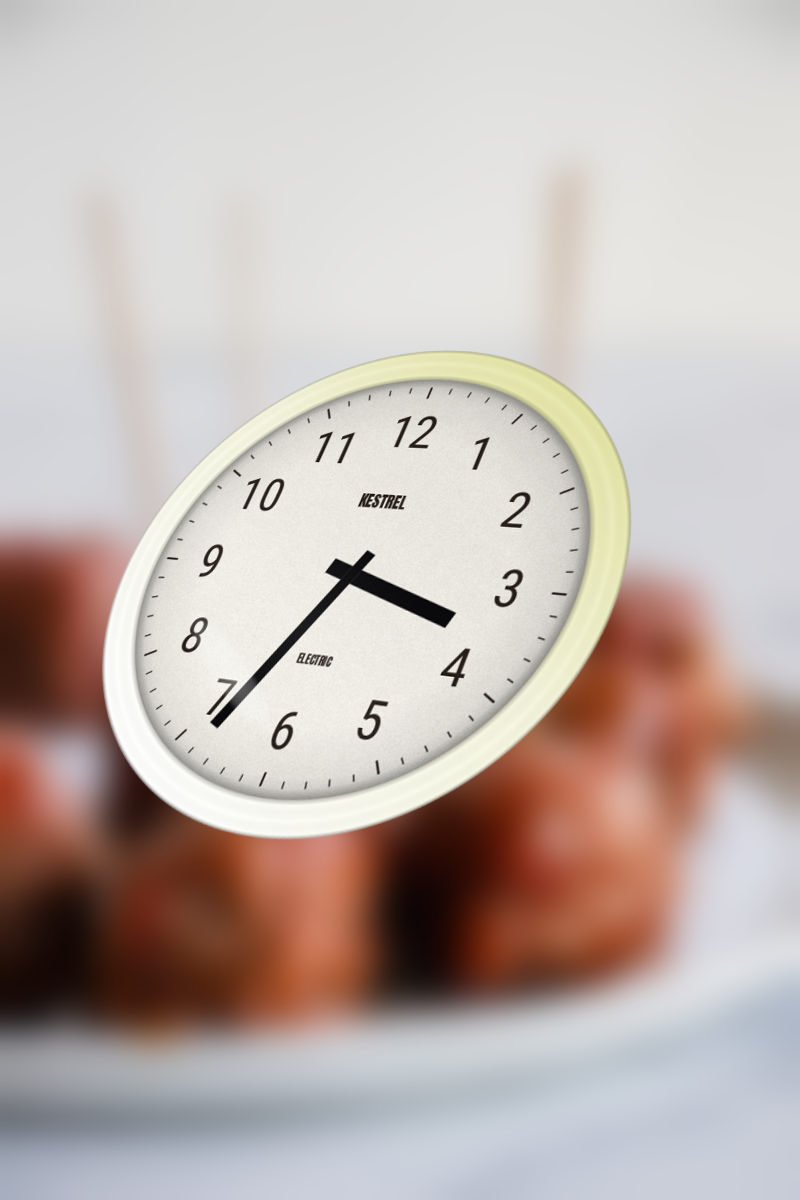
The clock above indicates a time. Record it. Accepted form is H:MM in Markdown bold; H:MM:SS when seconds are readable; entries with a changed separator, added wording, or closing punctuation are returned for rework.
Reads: **3:34**
